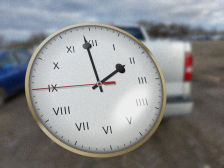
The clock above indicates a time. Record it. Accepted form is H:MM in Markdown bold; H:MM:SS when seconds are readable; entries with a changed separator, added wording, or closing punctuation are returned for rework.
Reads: **1:58:45**
